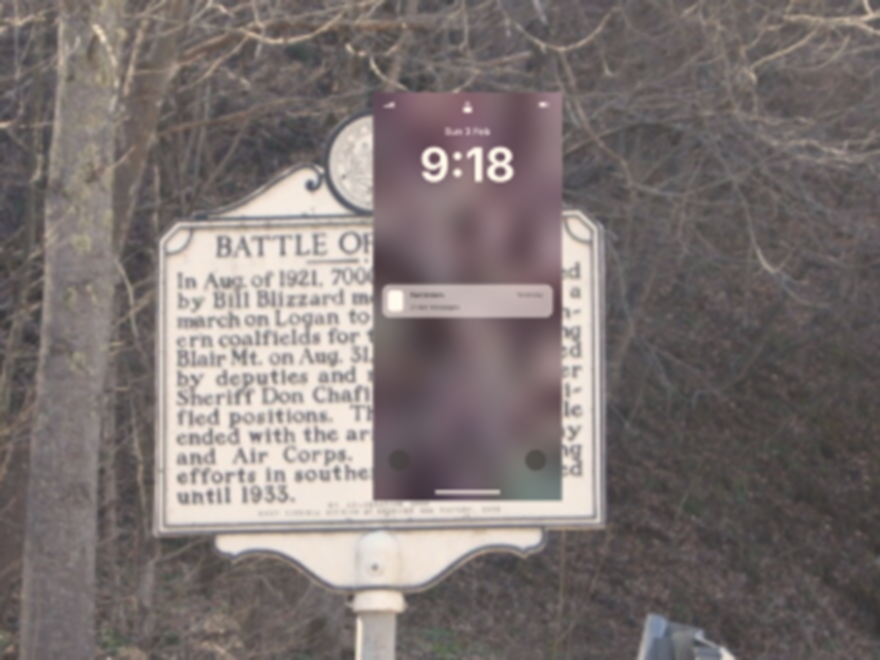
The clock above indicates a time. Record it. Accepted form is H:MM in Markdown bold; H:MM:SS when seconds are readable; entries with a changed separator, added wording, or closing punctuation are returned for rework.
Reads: **9:18**
